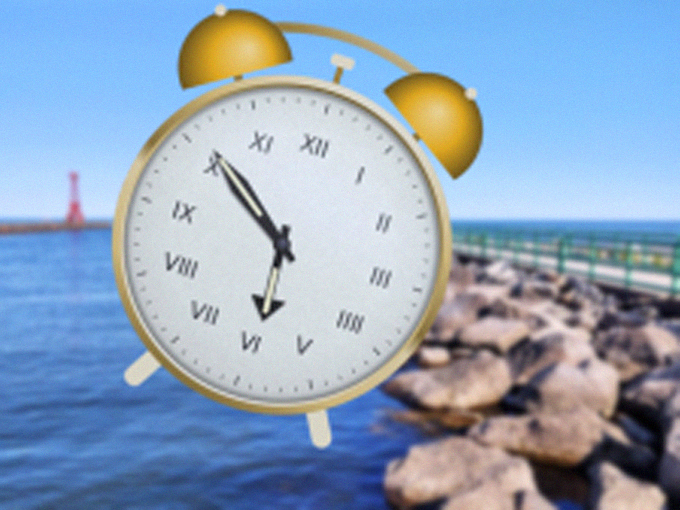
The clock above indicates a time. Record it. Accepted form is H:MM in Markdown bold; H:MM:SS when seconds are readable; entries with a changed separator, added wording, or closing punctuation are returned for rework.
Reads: **5:51**
